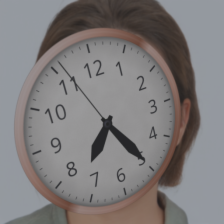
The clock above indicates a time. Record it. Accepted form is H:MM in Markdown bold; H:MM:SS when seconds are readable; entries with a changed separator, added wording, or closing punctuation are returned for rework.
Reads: **7:24:56**
